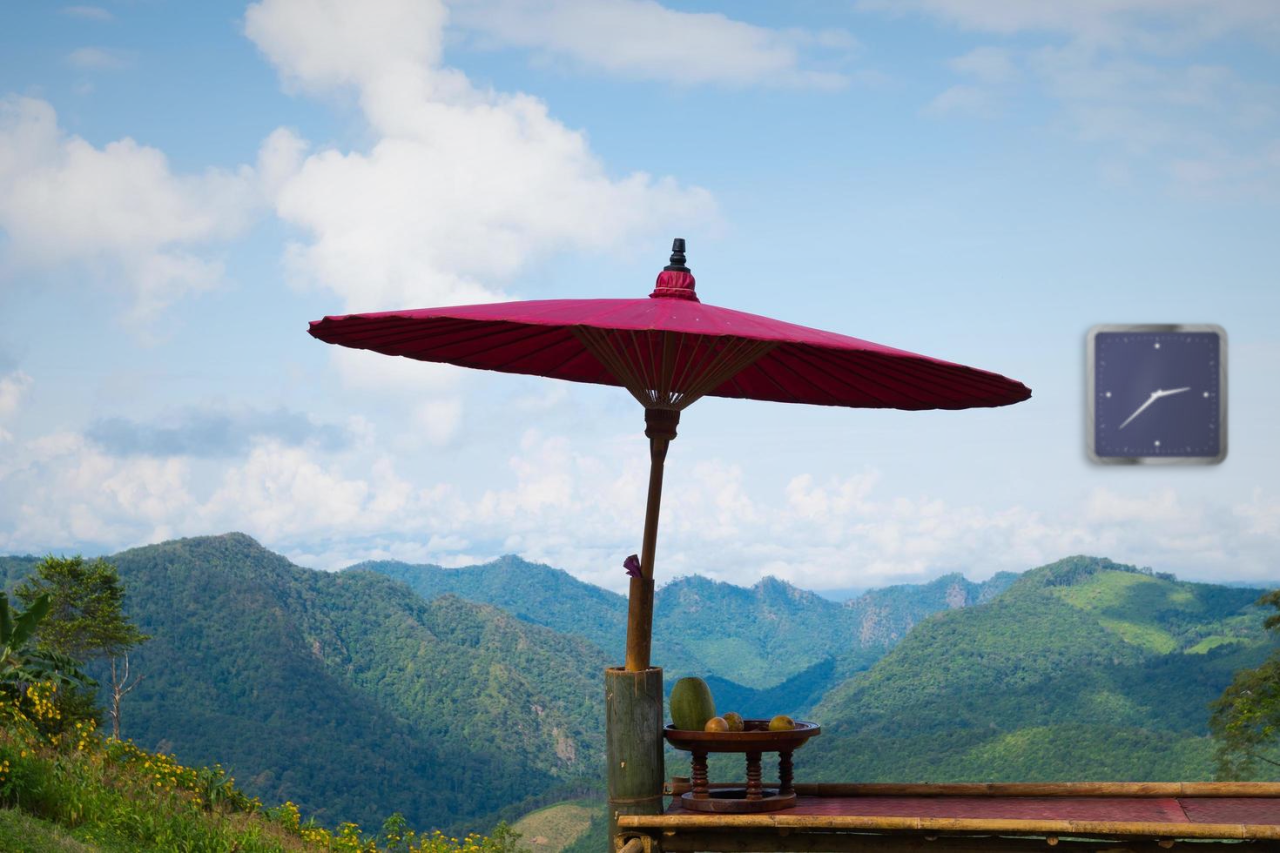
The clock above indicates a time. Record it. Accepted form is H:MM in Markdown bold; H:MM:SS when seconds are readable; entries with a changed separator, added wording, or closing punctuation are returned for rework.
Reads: **2:38**
